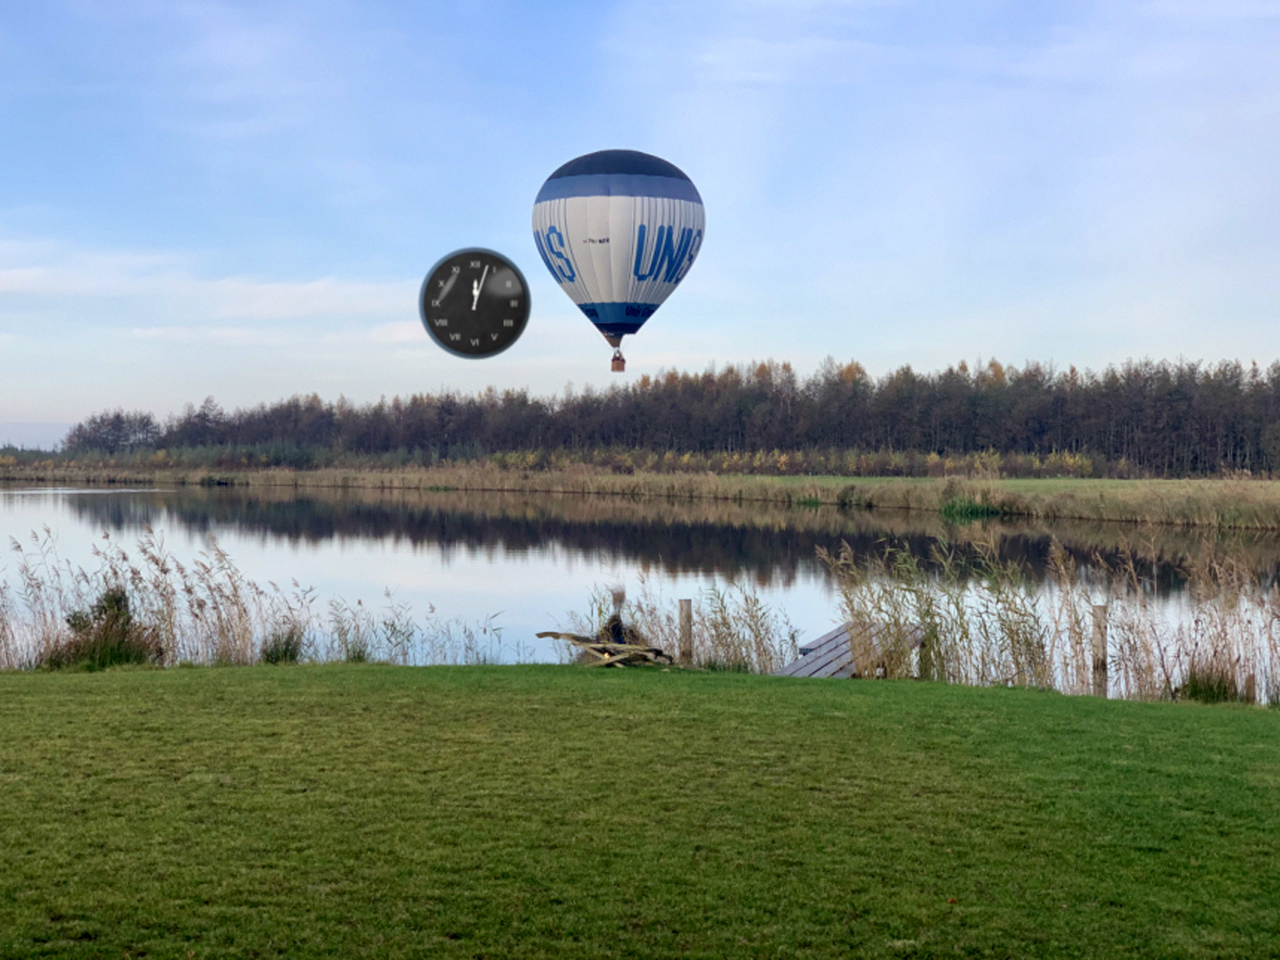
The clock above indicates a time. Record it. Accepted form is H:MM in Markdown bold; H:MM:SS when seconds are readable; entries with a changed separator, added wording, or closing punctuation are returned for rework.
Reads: **12:03**
